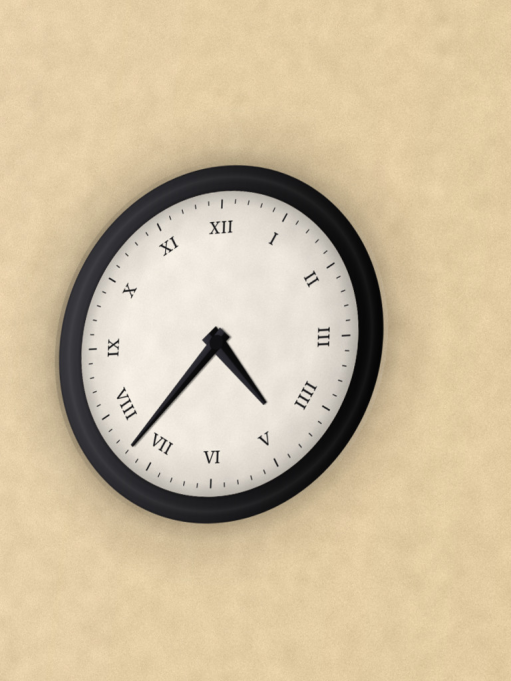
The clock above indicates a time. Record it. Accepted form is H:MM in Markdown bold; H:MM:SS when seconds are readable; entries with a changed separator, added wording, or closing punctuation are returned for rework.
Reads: **4:37**
